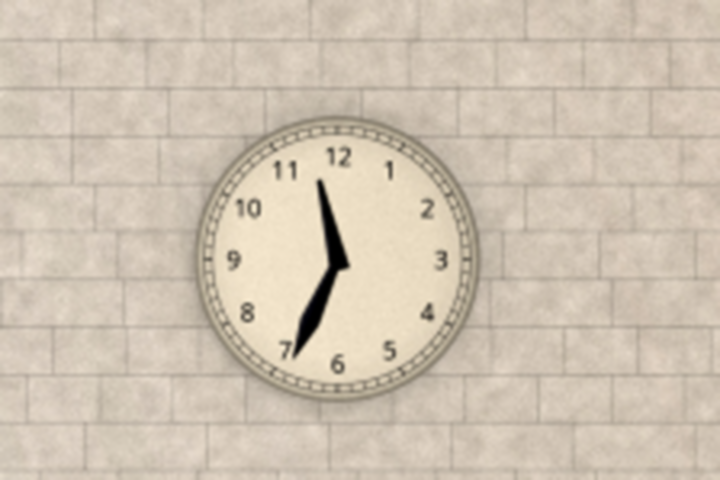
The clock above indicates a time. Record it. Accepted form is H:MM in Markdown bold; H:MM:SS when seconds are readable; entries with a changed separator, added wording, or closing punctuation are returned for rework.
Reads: **11:34**
